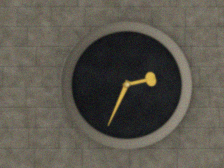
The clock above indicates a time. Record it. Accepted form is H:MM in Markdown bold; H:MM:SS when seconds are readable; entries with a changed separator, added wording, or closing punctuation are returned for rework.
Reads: **2:34**
